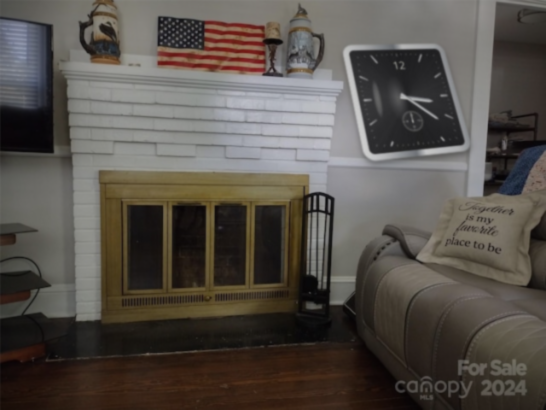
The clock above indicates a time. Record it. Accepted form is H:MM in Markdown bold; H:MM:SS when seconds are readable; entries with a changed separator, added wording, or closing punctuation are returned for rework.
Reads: **3:22**
